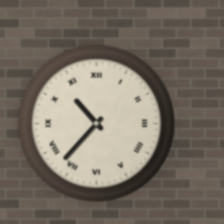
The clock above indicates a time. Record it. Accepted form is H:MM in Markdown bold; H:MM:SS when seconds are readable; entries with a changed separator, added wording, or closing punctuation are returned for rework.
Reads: **10:37**
